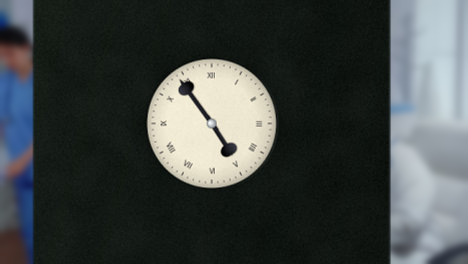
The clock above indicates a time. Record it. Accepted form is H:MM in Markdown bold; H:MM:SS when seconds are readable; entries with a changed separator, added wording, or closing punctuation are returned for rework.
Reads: **4:54**
